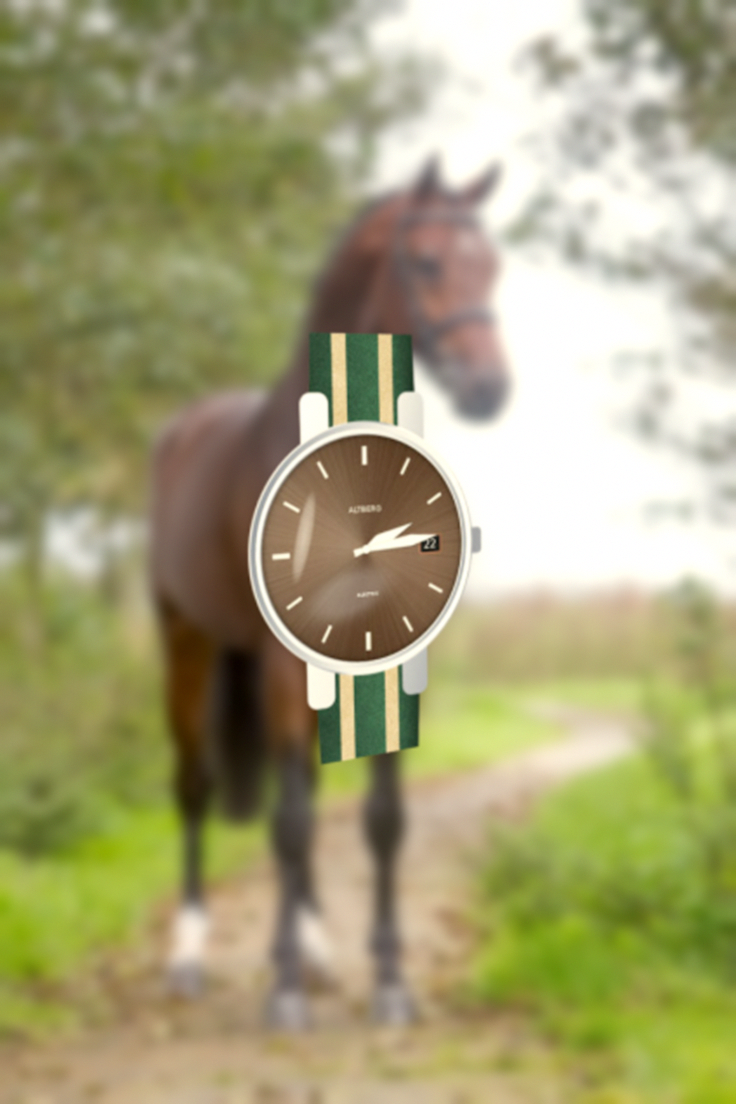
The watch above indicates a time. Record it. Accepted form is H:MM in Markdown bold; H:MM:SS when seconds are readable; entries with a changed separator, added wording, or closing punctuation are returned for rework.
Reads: **2:14**
